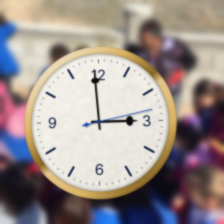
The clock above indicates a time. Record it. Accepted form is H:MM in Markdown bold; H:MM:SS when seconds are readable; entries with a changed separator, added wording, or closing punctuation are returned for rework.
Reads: **2:59:13**
